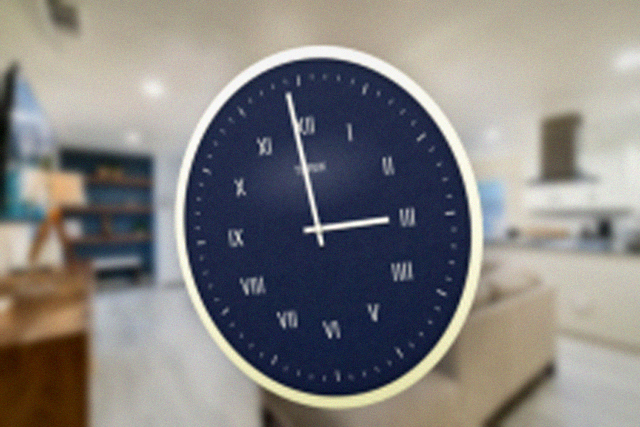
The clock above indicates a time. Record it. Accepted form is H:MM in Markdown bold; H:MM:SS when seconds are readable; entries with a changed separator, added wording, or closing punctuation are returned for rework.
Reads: **2:59**
